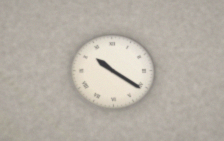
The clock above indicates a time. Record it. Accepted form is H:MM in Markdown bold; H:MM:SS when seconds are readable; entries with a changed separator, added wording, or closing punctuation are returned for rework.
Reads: **10:21**
